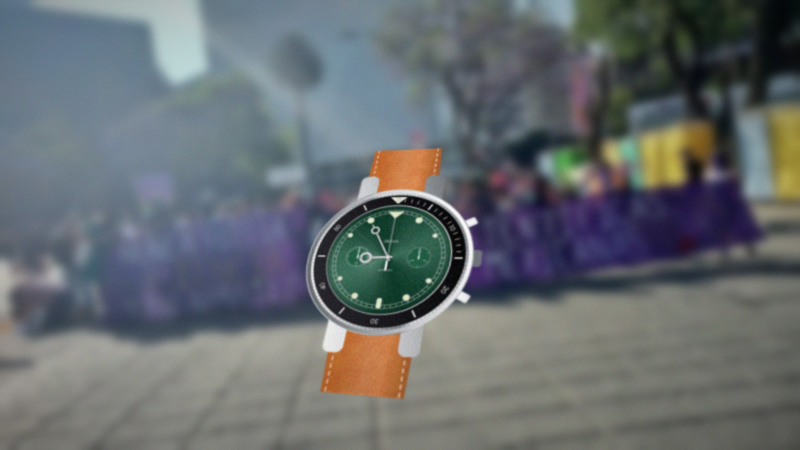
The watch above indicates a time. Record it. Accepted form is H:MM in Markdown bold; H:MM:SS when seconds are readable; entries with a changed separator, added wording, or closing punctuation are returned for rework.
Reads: **8:55**
